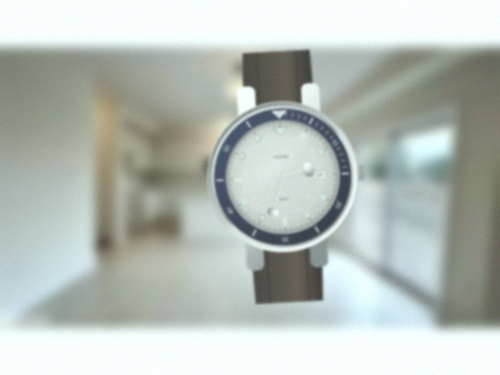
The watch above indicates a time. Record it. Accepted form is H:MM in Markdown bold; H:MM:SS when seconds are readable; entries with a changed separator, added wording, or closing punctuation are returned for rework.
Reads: **2:33**
